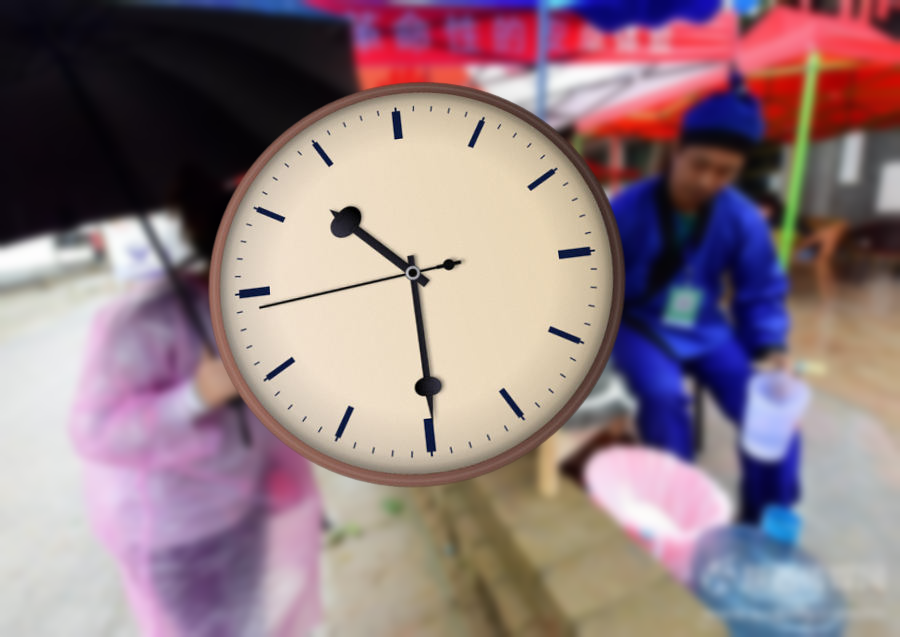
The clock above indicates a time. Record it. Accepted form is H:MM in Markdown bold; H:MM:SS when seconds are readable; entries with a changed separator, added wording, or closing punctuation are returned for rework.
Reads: **10:29:44**
